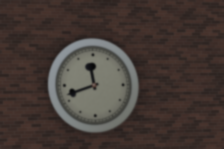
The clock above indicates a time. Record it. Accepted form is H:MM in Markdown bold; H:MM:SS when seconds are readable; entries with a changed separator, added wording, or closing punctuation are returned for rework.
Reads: **11:42**
